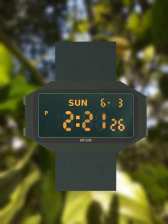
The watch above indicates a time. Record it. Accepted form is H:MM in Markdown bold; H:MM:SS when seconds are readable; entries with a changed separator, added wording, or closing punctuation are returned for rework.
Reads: **2:21:26**
